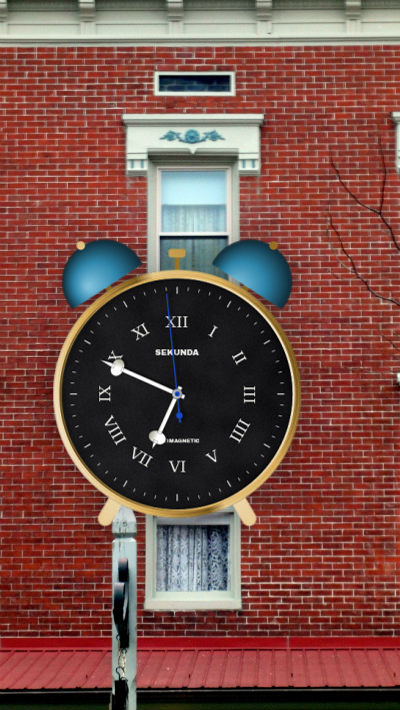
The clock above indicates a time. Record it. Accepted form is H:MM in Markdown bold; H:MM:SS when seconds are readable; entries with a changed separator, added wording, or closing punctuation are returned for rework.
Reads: **6:48:59**
